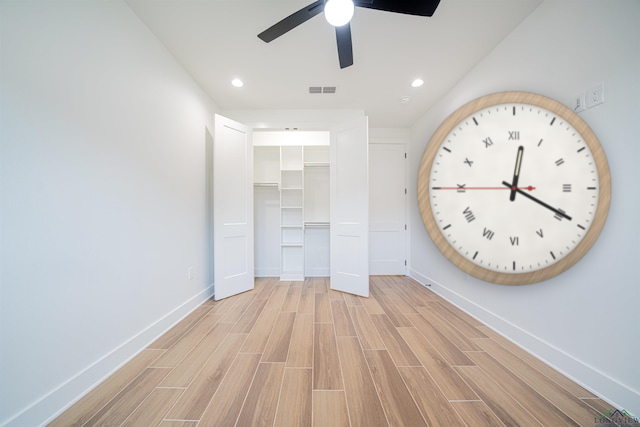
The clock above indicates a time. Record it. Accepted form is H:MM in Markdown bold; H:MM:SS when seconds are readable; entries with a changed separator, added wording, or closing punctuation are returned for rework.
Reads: **12:19:45**
